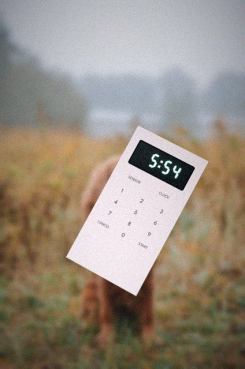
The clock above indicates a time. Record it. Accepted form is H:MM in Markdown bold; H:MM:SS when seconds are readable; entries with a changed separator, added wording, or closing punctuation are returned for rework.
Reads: **5:54**
